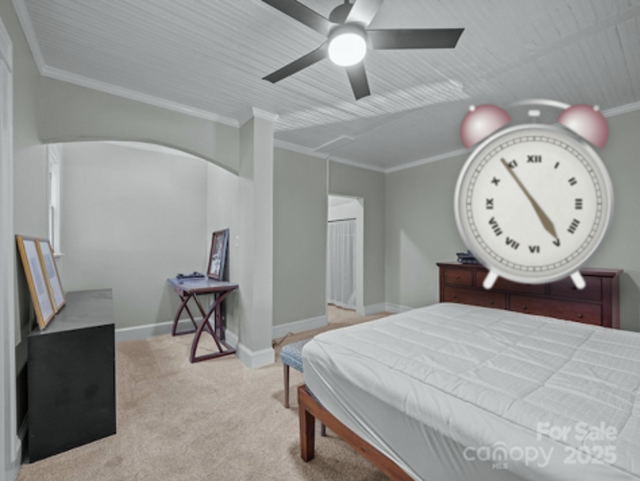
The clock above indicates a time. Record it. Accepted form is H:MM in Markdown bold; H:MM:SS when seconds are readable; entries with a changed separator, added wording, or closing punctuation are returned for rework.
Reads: **4:54**
